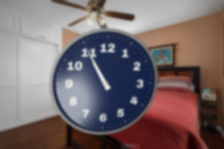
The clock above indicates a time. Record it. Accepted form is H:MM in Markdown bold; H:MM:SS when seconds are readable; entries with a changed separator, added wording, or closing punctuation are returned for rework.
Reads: **10:55**
